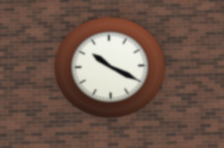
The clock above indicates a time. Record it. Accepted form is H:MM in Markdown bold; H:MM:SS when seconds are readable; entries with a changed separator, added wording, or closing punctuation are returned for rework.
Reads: **10:20**
